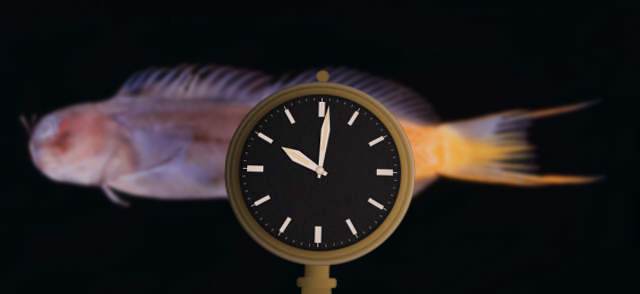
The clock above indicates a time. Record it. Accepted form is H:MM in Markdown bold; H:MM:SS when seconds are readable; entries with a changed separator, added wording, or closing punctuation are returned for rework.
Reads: **10:01**
